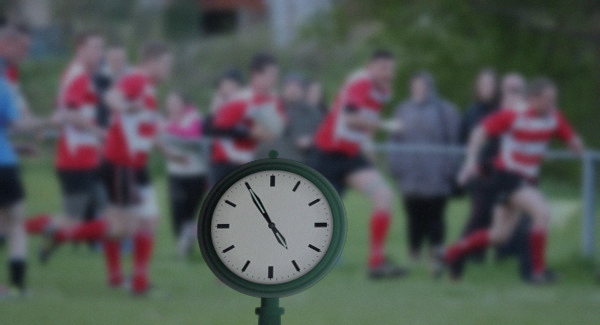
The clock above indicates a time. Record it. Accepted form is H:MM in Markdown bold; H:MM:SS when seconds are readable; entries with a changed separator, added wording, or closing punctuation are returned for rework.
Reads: **4:55**
